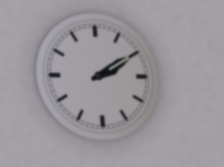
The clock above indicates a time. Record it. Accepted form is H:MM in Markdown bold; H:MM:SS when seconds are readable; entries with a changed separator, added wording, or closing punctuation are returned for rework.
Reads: **2:10**
